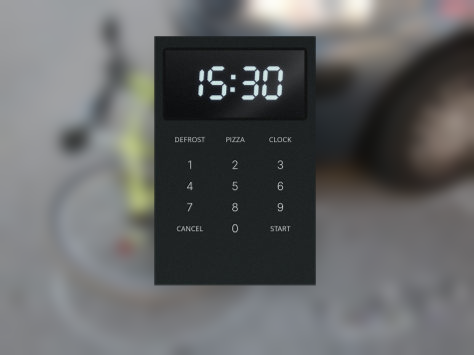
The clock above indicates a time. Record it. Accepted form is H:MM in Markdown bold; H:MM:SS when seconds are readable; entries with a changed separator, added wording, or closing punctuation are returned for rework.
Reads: **15:30**
